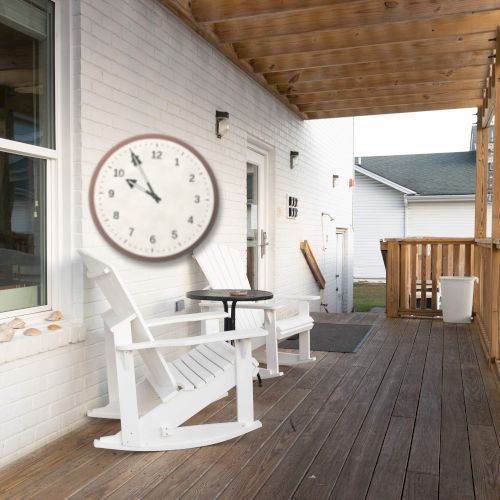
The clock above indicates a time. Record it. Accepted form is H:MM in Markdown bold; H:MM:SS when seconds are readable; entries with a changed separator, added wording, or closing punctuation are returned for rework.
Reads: **9:55**
